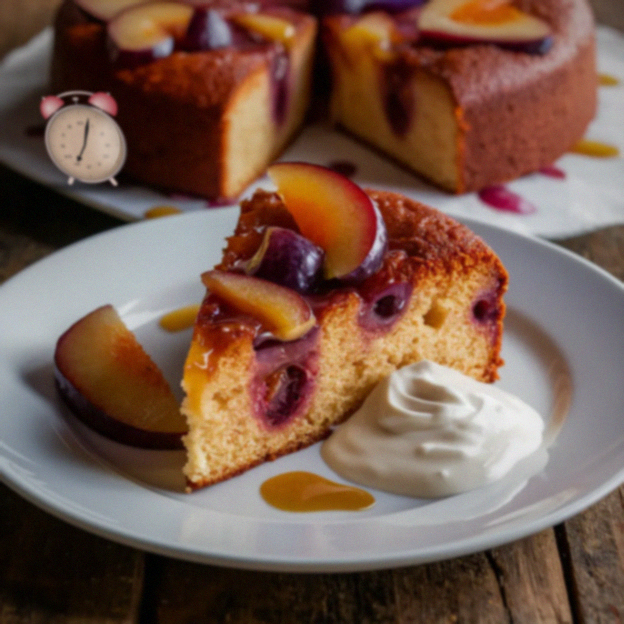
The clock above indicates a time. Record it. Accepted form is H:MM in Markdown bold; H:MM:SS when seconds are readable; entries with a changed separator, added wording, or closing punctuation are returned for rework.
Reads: **7:03**
